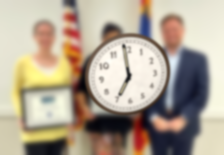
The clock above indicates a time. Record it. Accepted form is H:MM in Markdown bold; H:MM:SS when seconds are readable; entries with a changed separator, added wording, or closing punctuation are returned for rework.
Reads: **6:59**
